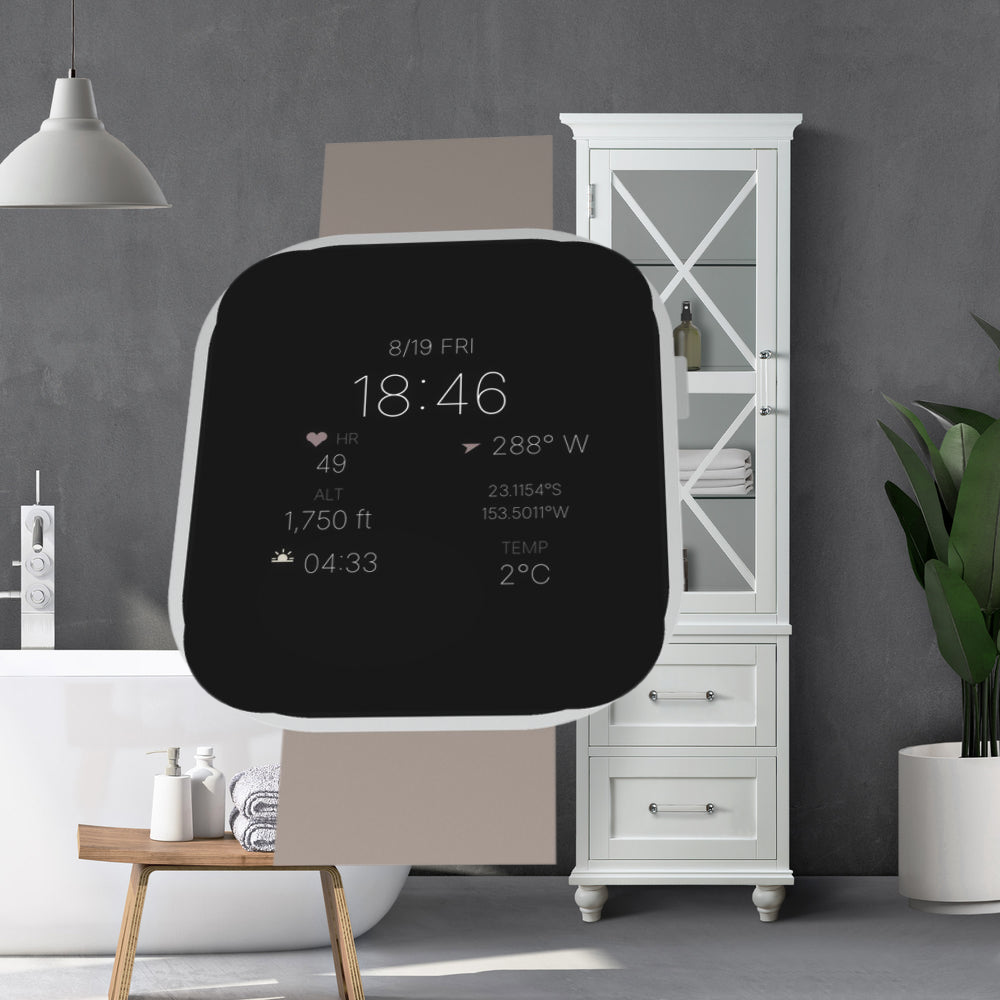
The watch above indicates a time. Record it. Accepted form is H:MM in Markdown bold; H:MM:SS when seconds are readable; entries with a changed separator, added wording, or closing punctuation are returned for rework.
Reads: **18:46**
